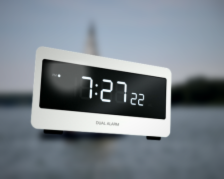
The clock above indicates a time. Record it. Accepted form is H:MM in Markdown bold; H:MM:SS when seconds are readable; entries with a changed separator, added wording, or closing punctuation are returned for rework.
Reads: **7:27:22**
